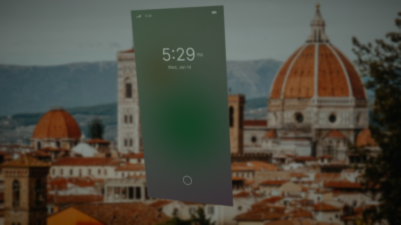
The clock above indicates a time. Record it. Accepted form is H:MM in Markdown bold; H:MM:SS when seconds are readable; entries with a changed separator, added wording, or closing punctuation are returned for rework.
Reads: **5:29**
